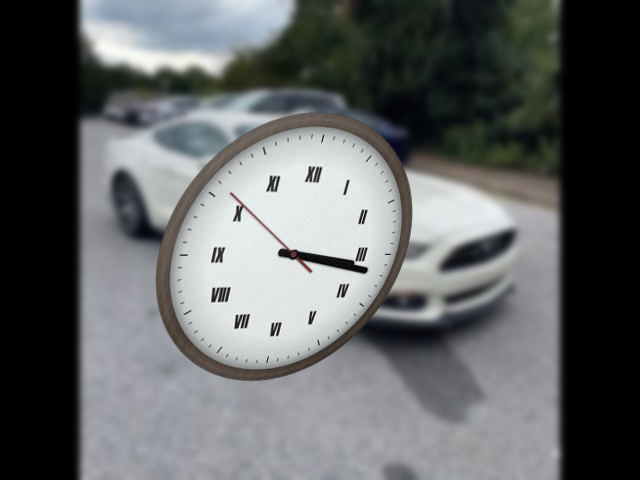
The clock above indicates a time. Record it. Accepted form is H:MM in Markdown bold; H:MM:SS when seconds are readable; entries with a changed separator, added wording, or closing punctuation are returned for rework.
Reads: **3:16:51**
